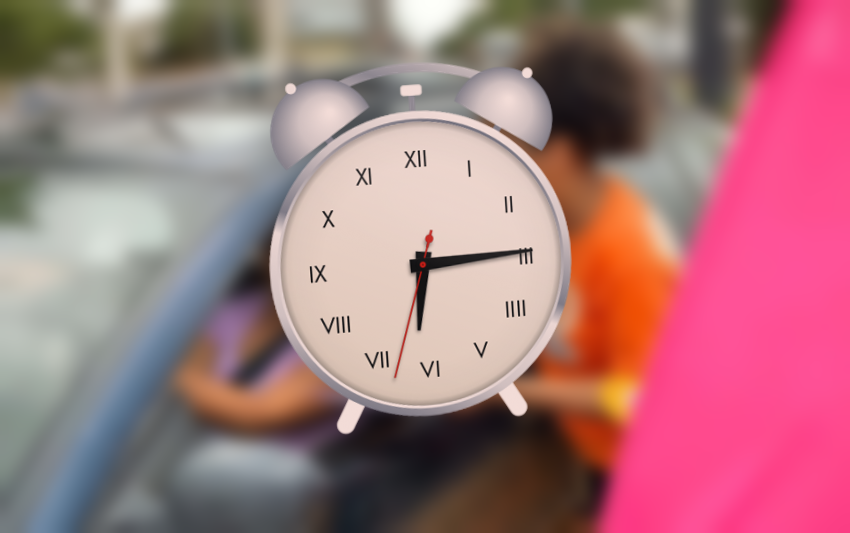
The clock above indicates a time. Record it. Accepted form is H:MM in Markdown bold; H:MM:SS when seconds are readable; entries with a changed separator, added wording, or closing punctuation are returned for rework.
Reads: **6:14:33**
